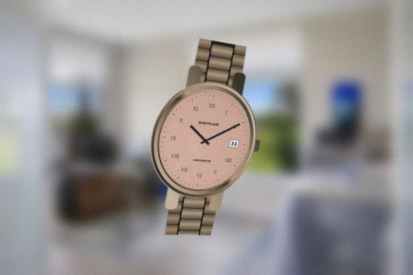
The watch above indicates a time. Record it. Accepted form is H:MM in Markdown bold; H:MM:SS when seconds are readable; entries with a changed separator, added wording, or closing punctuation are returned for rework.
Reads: **10:10**
